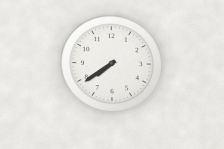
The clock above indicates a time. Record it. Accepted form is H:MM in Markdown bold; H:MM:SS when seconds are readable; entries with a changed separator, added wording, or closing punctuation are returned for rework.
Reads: **7:39**
